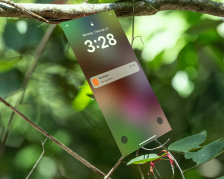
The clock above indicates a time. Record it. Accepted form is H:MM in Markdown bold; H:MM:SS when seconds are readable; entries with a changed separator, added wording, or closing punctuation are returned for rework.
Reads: **3:28**
